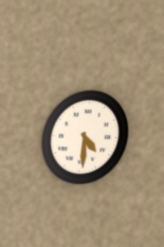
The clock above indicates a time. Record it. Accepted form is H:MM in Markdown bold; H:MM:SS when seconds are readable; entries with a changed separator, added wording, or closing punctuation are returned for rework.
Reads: **4:29**
